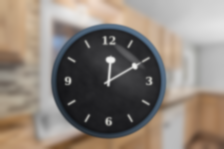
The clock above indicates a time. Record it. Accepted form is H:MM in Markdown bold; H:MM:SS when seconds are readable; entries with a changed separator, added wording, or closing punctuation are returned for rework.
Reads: **12:10**
